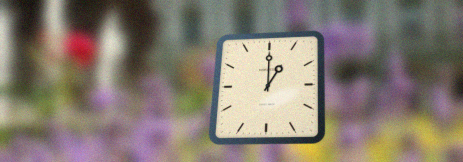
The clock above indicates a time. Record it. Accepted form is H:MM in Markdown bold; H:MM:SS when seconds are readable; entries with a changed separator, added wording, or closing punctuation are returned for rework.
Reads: **1:00**
